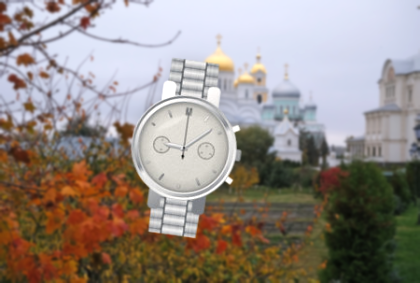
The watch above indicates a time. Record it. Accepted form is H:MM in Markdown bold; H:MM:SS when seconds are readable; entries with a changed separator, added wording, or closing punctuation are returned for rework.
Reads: **9:08**
